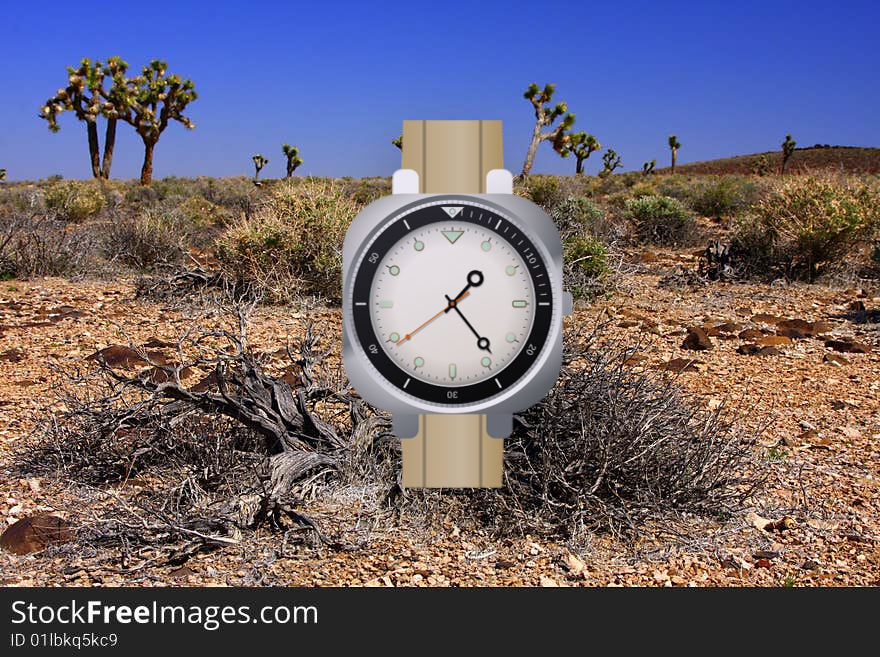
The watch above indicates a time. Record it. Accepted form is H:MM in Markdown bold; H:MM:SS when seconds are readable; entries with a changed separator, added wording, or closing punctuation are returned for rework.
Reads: **1:23:39**
